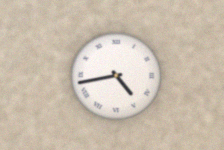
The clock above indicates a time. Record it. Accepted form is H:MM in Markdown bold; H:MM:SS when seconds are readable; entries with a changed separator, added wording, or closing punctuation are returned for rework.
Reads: **4:43**
